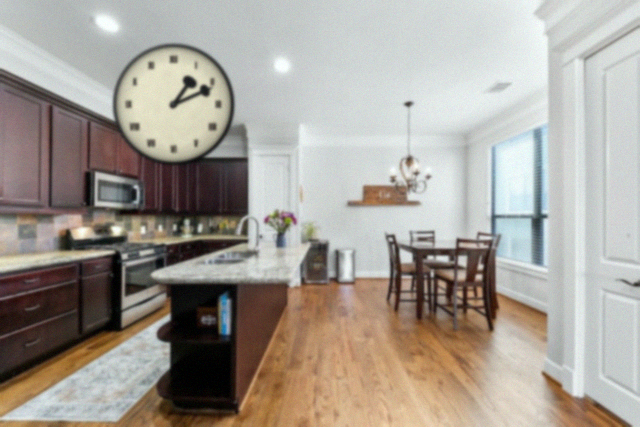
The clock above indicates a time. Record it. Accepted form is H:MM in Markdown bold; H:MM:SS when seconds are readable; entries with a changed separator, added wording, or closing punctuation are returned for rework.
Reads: **1:11**
